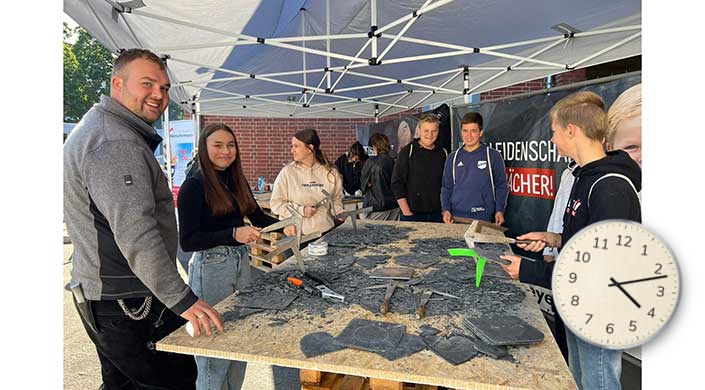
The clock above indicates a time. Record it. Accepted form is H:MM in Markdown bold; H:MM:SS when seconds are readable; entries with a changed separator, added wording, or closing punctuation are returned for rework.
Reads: **4:12**
